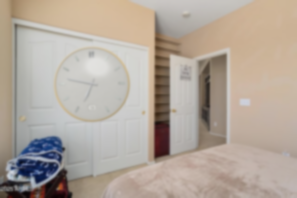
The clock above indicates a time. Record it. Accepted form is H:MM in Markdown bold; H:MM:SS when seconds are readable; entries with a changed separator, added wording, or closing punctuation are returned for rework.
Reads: **6:47**
